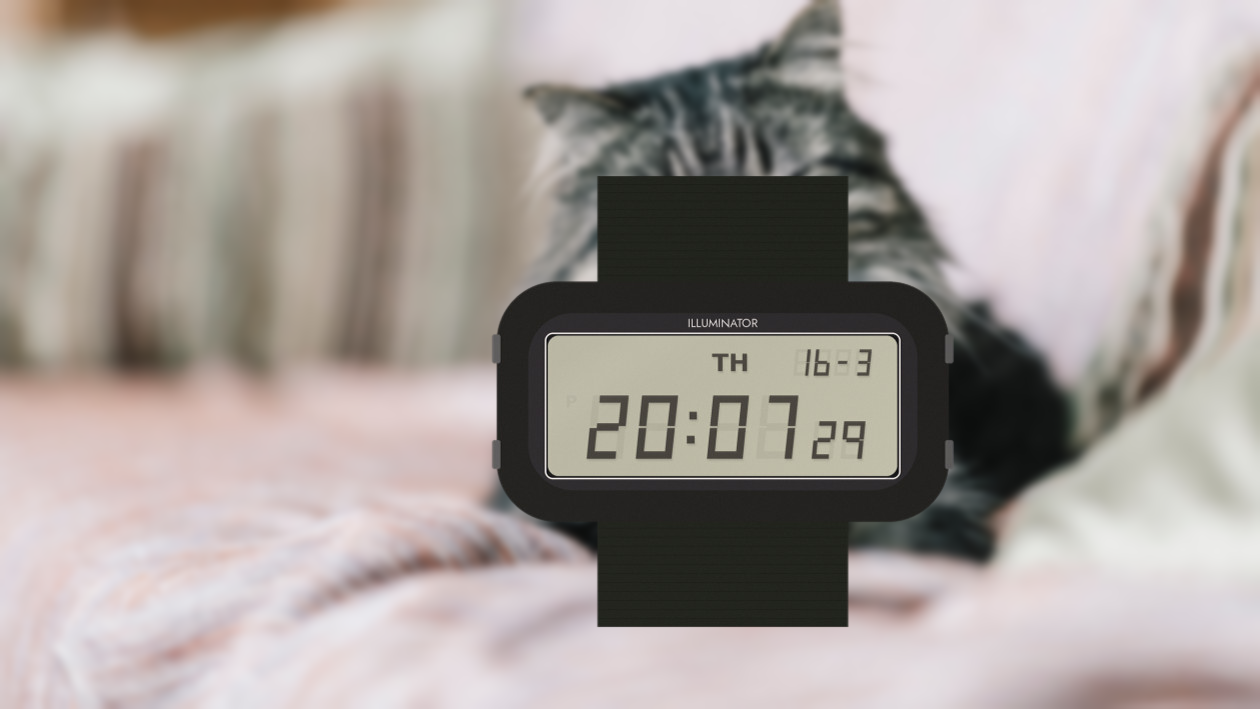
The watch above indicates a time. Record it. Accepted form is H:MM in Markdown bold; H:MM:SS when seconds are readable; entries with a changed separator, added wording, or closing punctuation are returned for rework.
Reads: **20:07:29**
